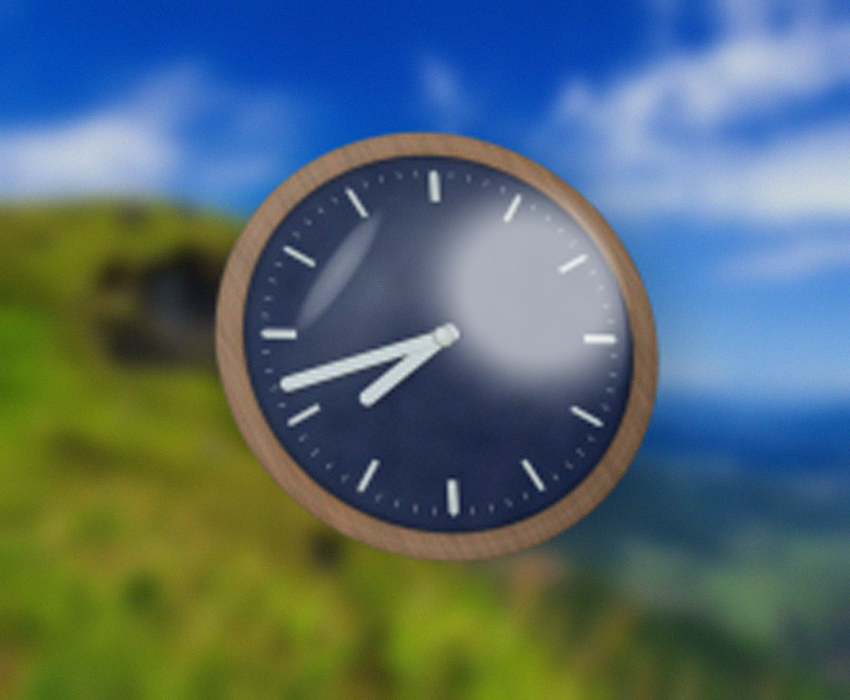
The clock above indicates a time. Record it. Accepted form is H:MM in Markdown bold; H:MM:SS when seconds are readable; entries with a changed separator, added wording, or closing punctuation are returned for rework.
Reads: **7:42**
